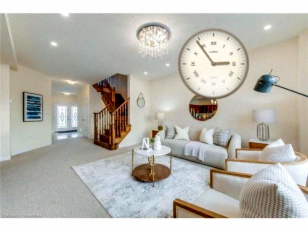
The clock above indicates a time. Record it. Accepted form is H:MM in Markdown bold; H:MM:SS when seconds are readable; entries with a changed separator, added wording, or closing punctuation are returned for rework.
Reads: **2:54**
